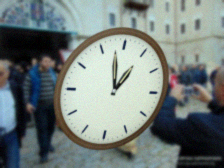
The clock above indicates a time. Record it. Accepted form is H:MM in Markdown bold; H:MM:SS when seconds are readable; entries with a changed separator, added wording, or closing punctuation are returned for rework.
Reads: **12:58**
